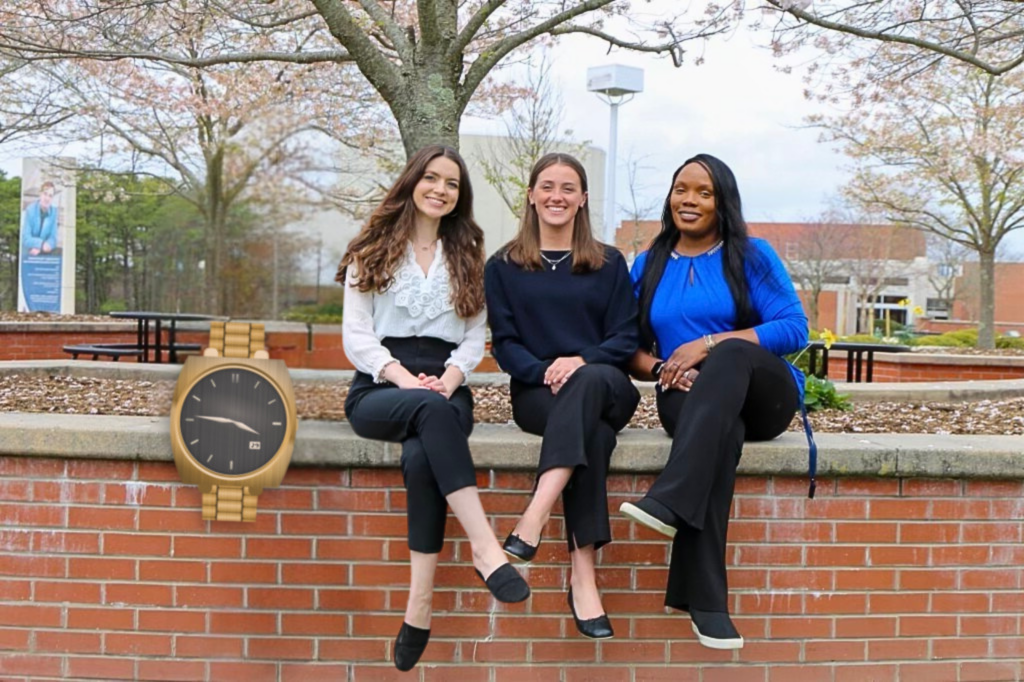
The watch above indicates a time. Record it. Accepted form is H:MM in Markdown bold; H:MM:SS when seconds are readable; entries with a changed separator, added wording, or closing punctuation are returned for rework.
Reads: **3:46**
